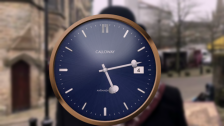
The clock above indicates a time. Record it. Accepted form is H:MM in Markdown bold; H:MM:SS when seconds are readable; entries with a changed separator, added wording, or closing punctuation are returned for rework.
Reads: **5:13**
